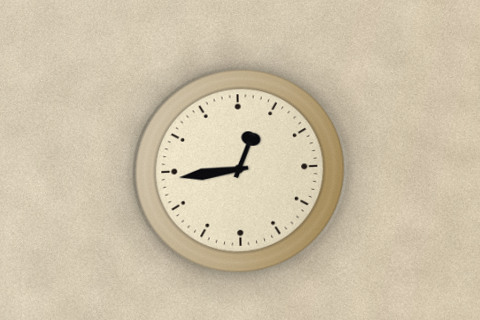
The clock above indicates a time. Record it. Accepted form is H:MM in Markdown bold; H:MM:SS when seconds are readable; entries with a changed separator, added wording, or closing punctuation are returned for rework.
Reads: **12:44**
